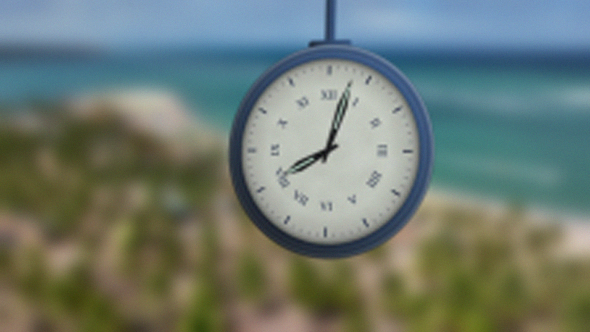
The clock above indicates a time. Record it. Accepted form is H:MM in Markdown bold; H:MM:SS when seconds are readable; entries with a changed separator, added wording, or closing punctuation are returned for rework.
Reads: **8:03**
